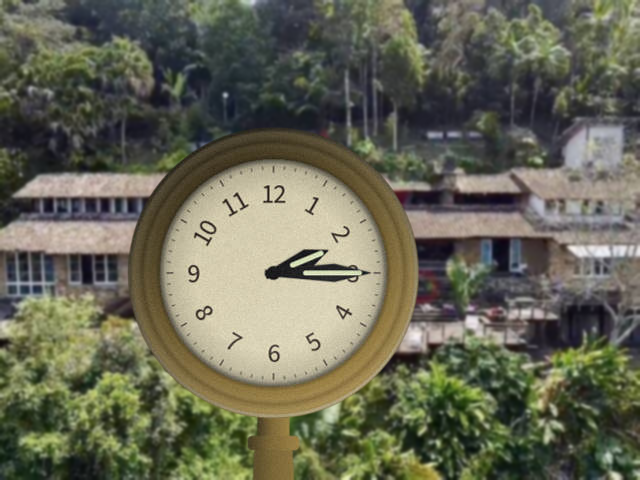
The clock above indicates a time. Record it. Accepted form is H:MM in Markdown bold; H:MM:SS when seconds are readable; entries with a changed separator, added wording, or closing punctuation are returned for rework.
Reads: **2:15**
